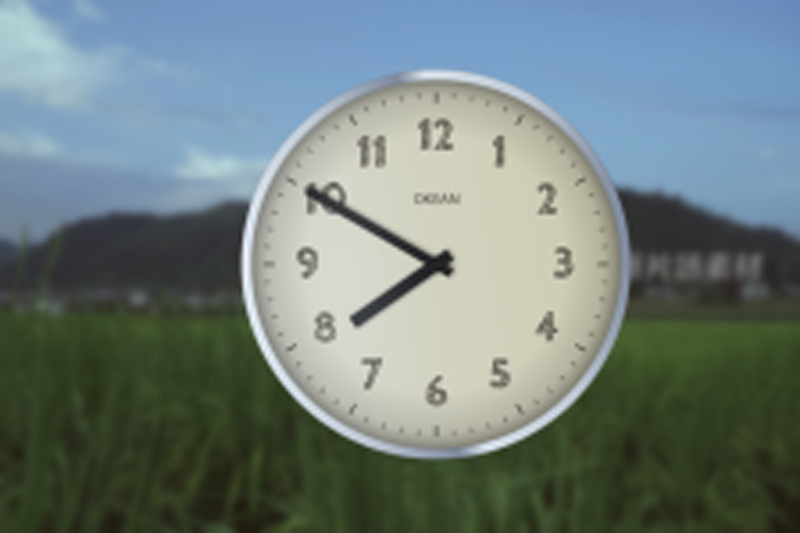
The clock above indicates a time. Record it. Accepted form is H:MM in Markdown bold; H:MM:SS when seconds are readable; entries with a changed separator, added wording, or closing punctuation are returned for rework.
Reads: **7:50**
